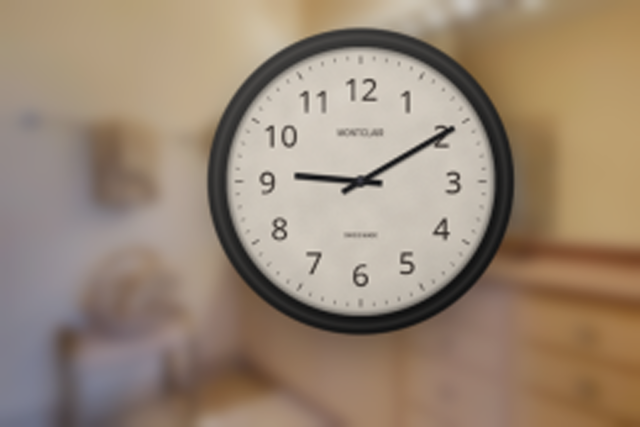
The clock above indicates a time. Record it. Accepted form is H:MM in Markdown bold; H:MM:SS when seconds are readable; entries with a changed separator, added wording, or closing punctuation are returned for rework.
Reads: **9:10**
